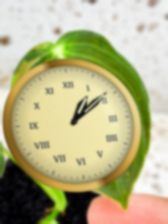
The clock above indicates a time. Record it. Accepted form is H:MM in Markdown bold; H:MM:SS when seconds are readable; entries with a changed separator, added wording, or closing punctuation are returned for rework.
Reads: **1:09**
